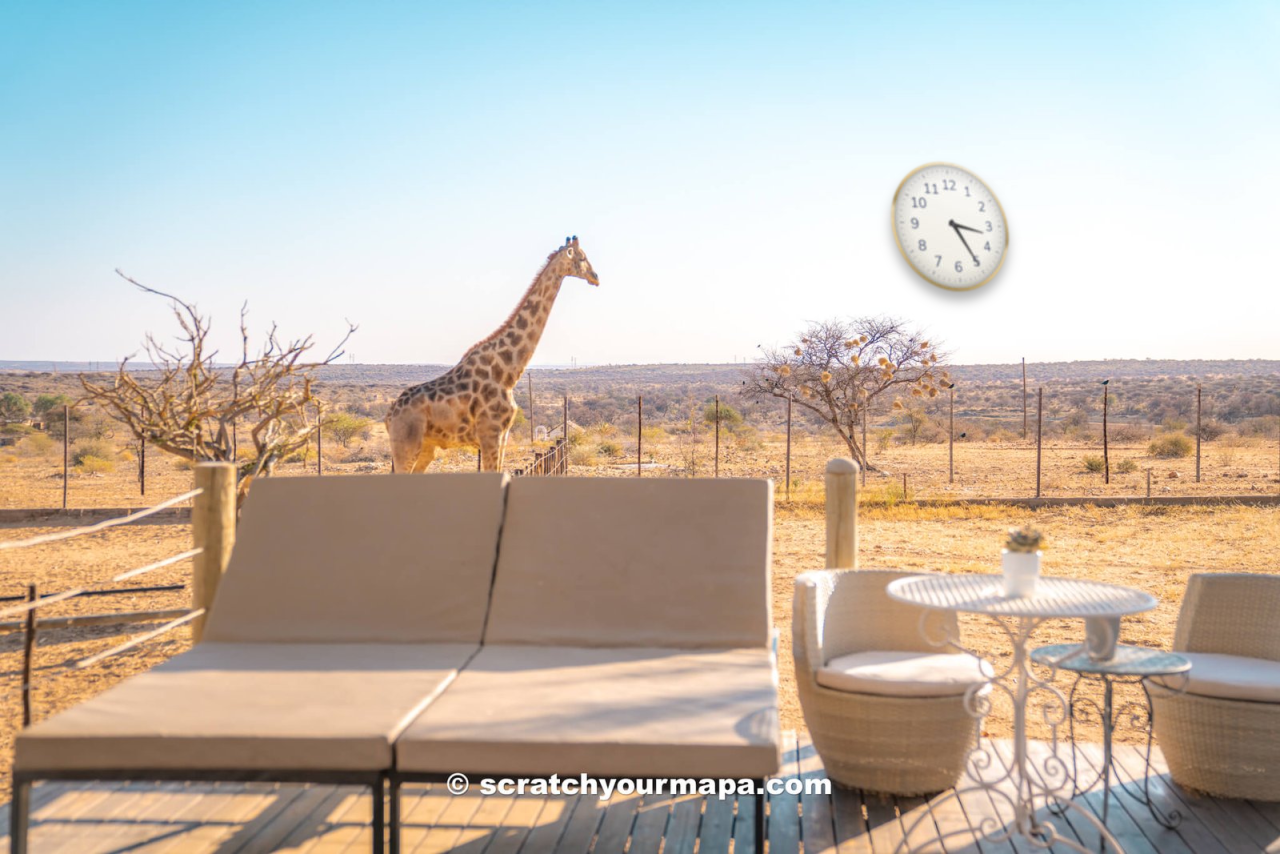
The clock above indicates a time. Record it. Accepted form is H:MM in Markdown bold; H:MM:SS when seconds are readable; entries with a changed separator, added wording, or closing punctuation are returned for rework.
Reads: **3:25**
